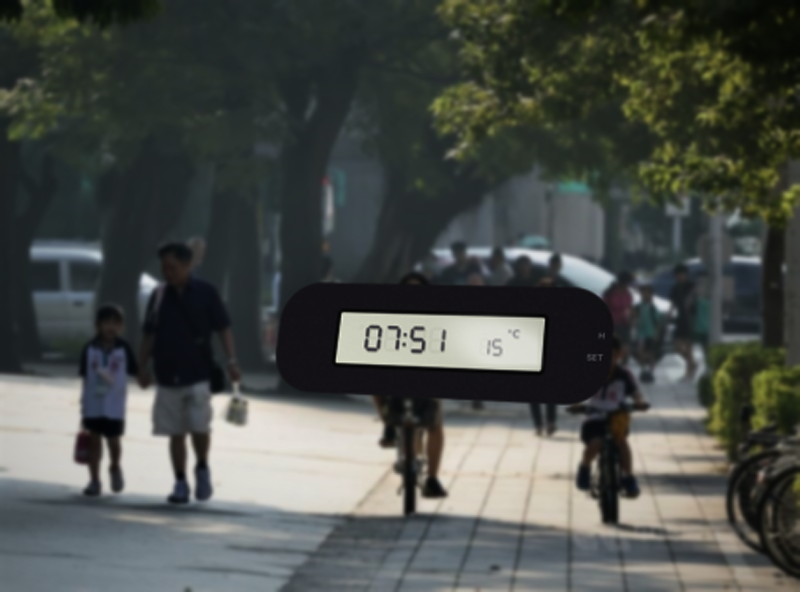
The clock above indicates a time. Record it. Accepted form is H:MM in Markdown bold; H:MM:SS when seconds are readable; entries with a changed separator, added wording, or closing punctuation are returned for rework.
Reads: **7:51**
